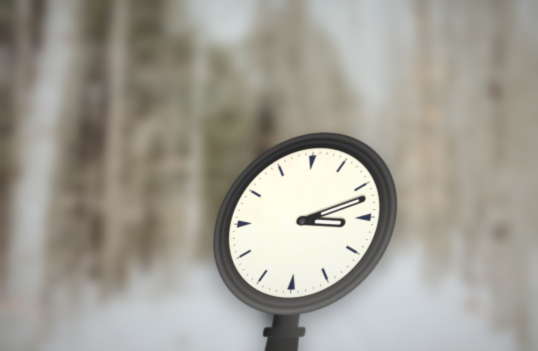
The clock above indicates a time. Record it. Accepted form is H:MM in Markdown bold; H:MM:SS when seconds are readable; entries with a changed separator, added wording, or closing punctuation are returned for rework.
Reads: **3:12**
